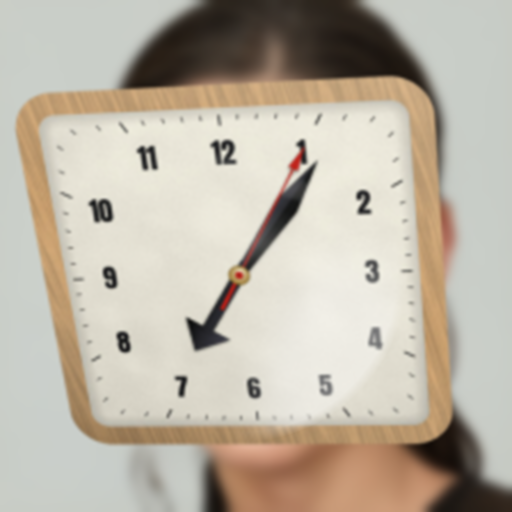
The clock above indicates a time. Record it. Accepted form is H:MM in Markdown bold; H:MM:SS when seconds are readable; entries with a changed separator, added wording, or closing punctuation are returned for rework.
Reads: **7:06:05**
